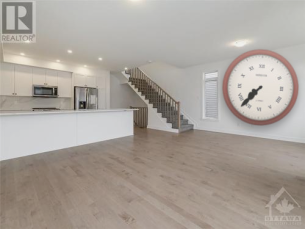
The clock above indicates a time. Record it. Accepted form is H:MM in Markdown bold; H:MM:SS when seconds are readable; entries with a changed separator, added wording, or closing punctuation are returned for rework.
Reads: **7:37**
